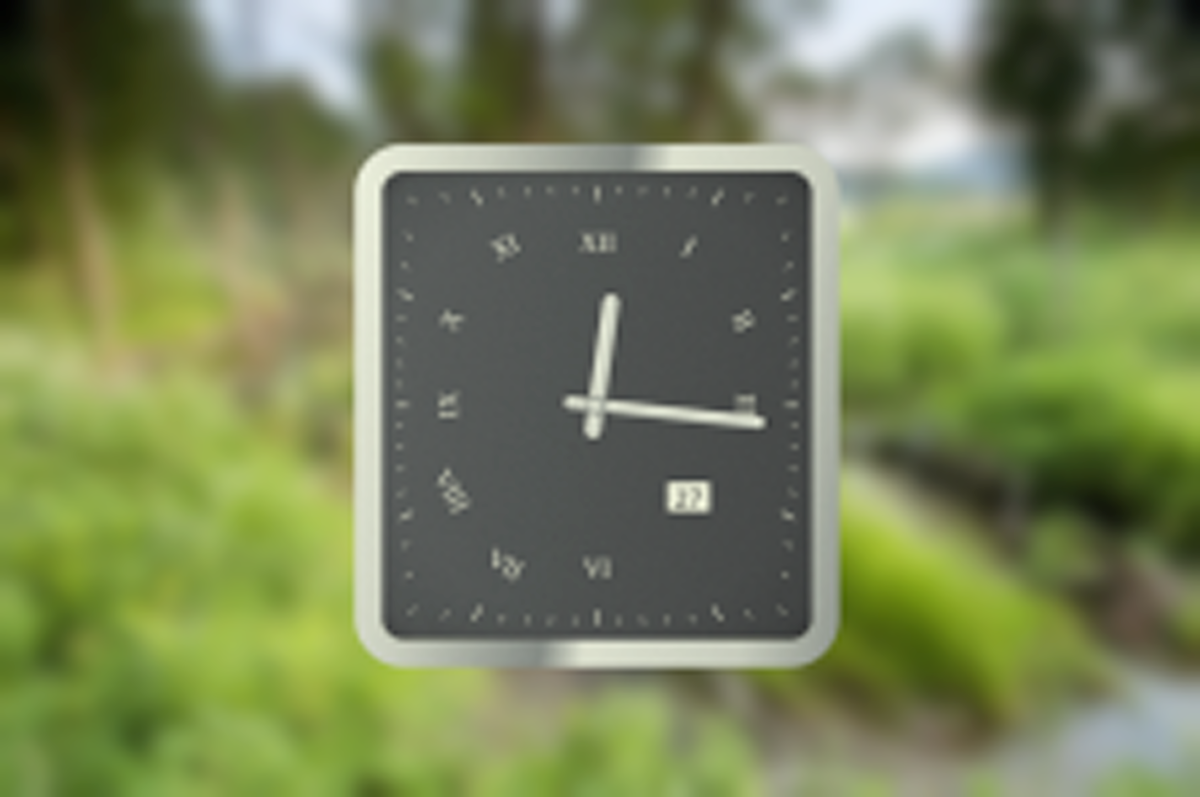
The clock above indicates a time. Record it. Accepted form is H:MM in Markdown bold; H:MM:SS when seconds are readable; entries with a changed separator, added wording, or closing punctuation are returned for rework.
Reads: **12:16**
